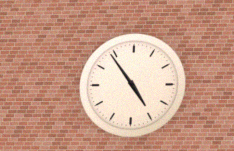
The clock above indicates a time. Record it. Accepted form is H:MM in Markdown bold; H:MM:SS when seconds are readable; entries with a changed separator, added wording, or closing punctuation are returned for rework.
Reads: **4:54**
